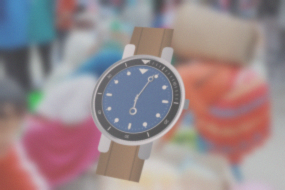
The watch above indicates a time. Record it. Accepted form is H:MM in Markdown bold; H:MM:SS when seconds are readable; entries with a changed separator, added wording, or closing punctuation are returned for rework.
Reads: **6:04**
